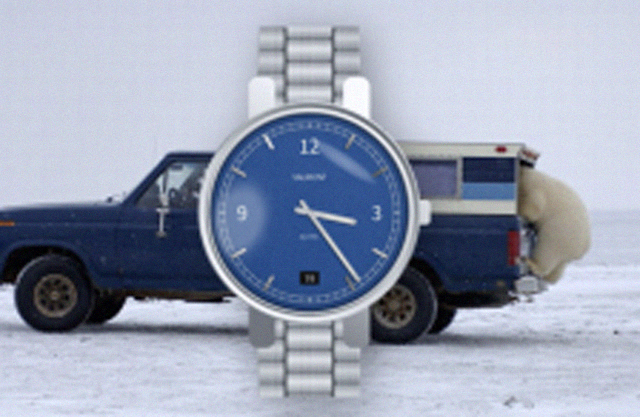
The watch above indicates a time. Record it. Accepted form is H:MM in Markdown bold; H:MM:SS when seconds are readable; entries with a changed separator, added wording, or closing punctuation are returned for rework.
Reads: **3:24**
